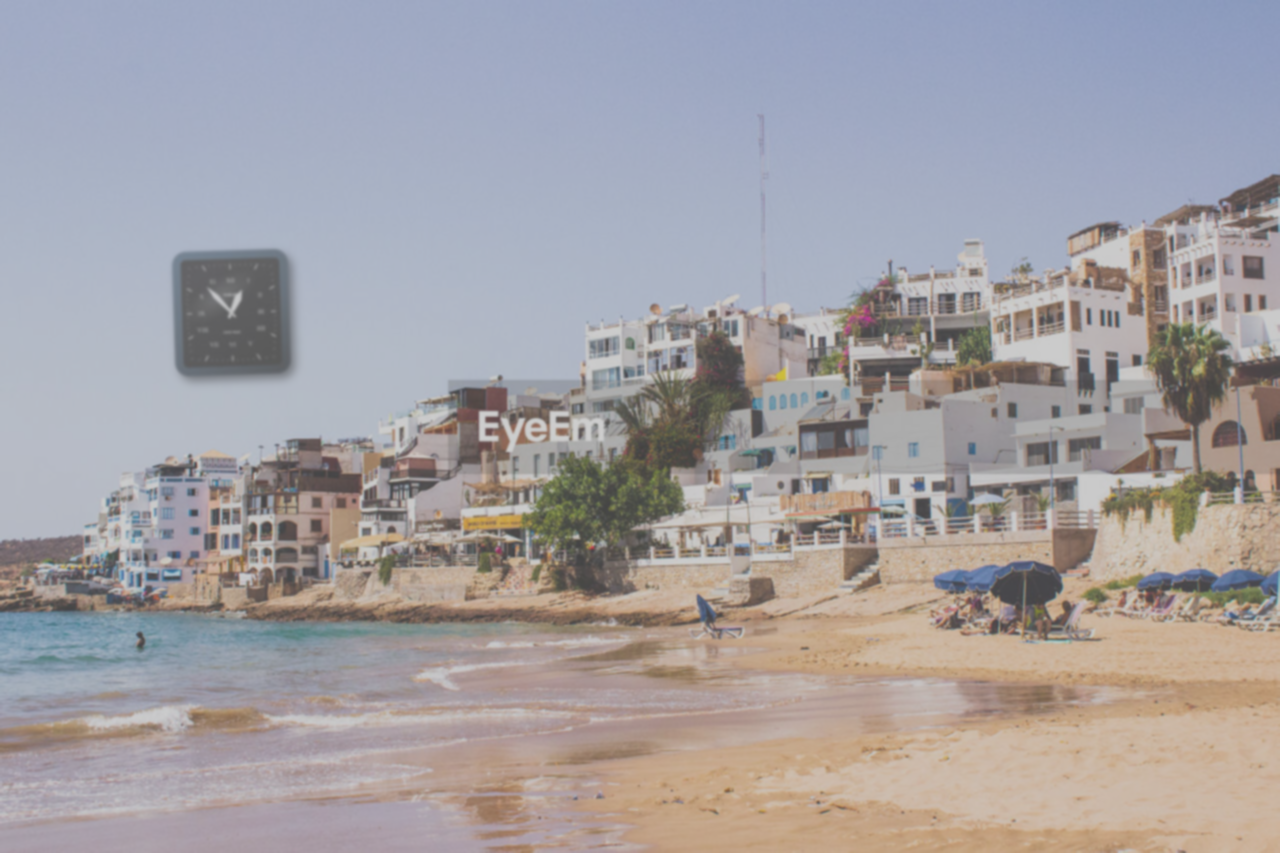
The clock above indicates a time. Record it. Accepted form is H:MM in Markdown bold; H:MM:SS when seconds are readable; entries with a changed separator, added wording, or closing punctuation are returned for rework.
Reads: **12:53**
